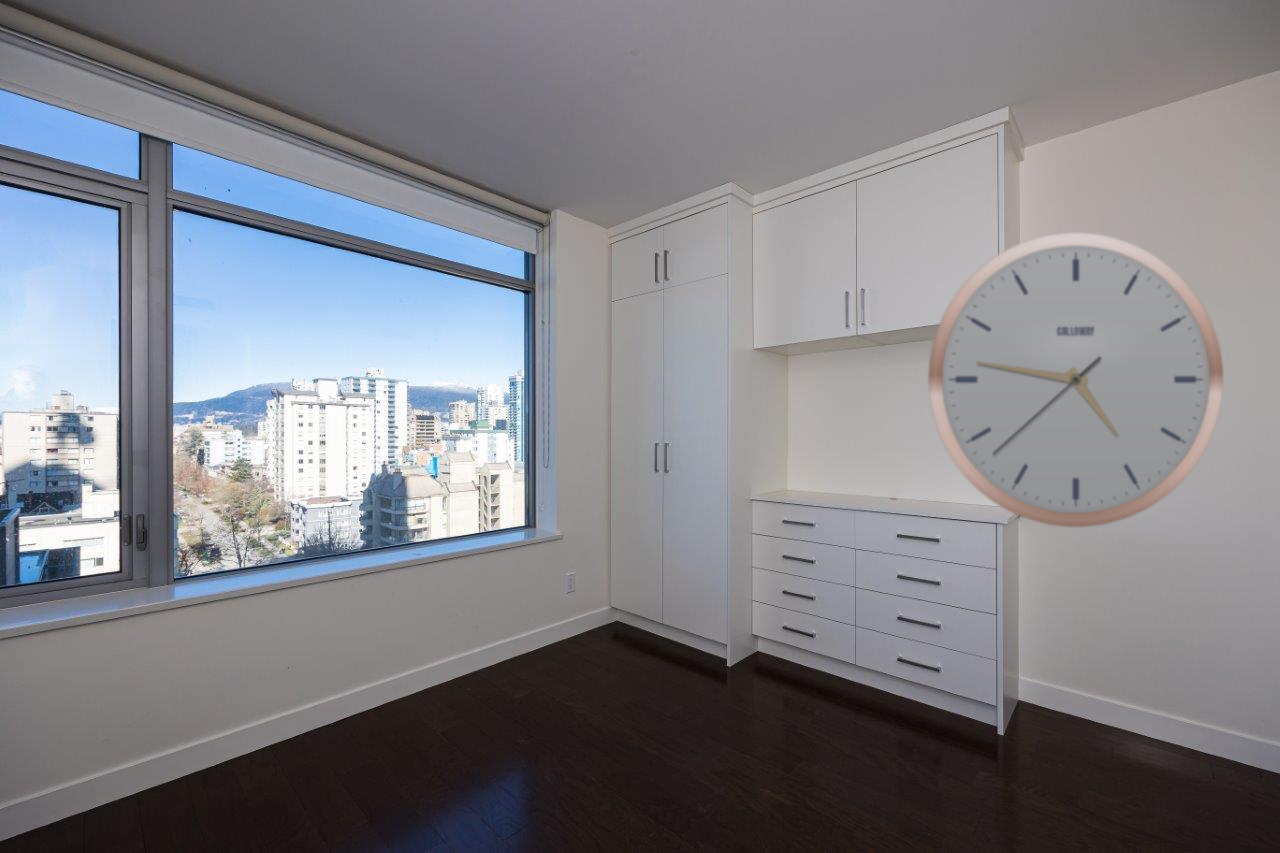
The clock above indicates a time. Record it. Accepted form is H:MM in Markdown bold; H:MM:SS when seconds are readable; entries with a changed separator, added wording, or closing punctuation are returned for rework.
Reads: **4:46:38**
